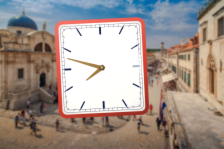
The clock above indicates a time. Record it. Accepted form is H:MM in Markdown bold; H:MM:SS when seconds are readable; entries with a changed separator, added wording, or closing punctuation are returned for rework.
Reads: **7:48**
